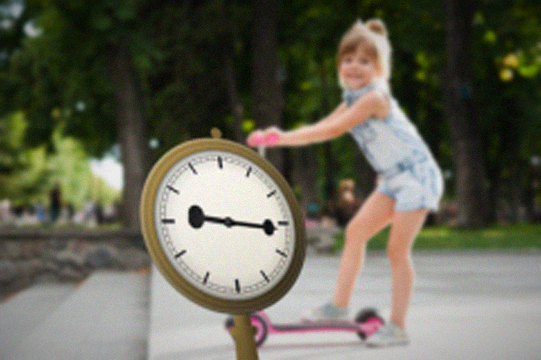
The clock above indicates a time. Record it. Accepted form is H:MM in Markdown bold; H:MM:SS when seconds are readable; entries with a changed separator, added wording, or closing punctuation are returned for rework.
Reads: **9:16**
